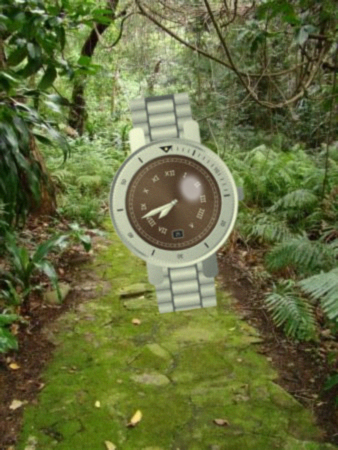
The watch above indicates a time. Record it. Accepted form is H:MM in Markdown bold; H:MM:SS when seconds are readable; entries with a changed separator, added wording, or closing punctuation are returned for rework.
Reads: **7:42**
